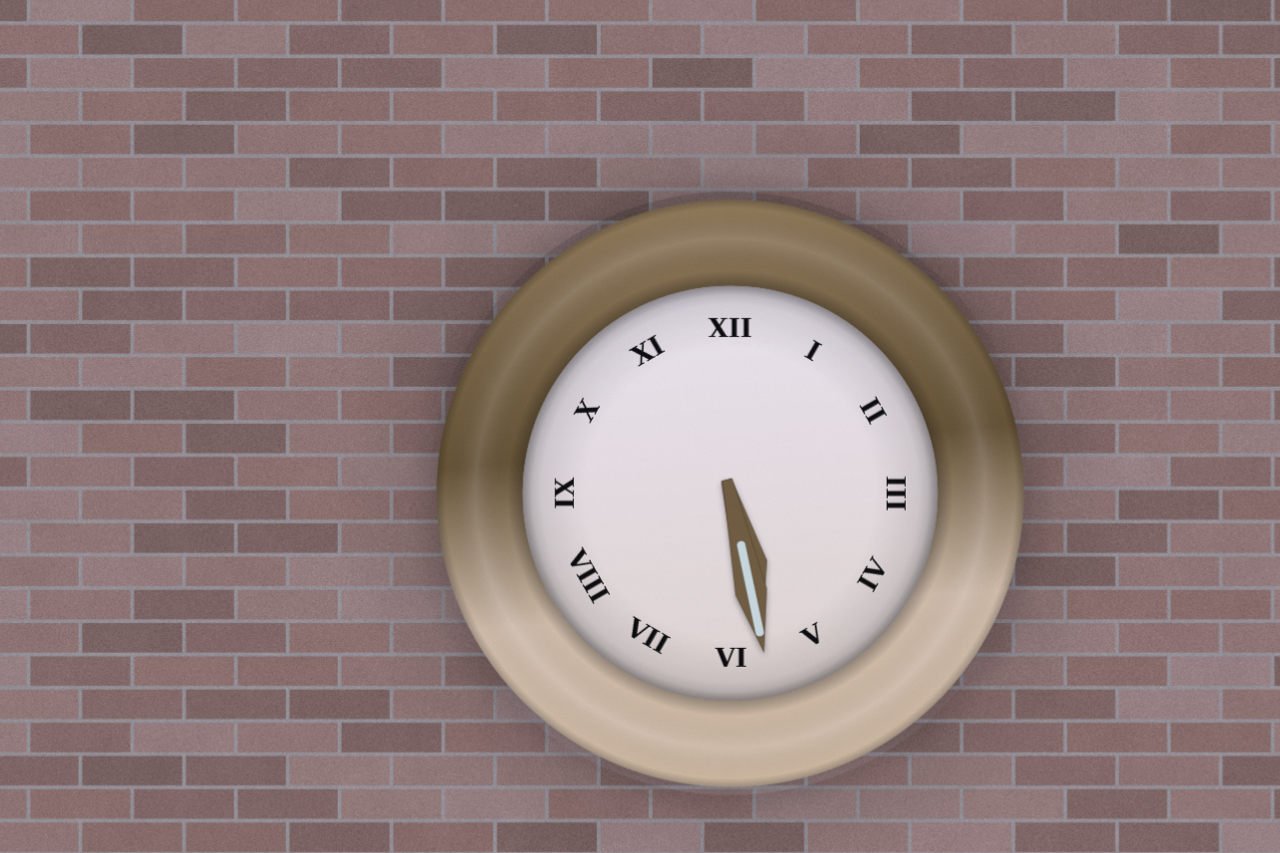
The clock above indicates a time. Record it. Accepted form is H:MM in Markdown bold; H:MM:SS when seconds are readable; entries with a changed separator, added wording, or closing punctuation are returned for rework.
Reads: **5:28**
